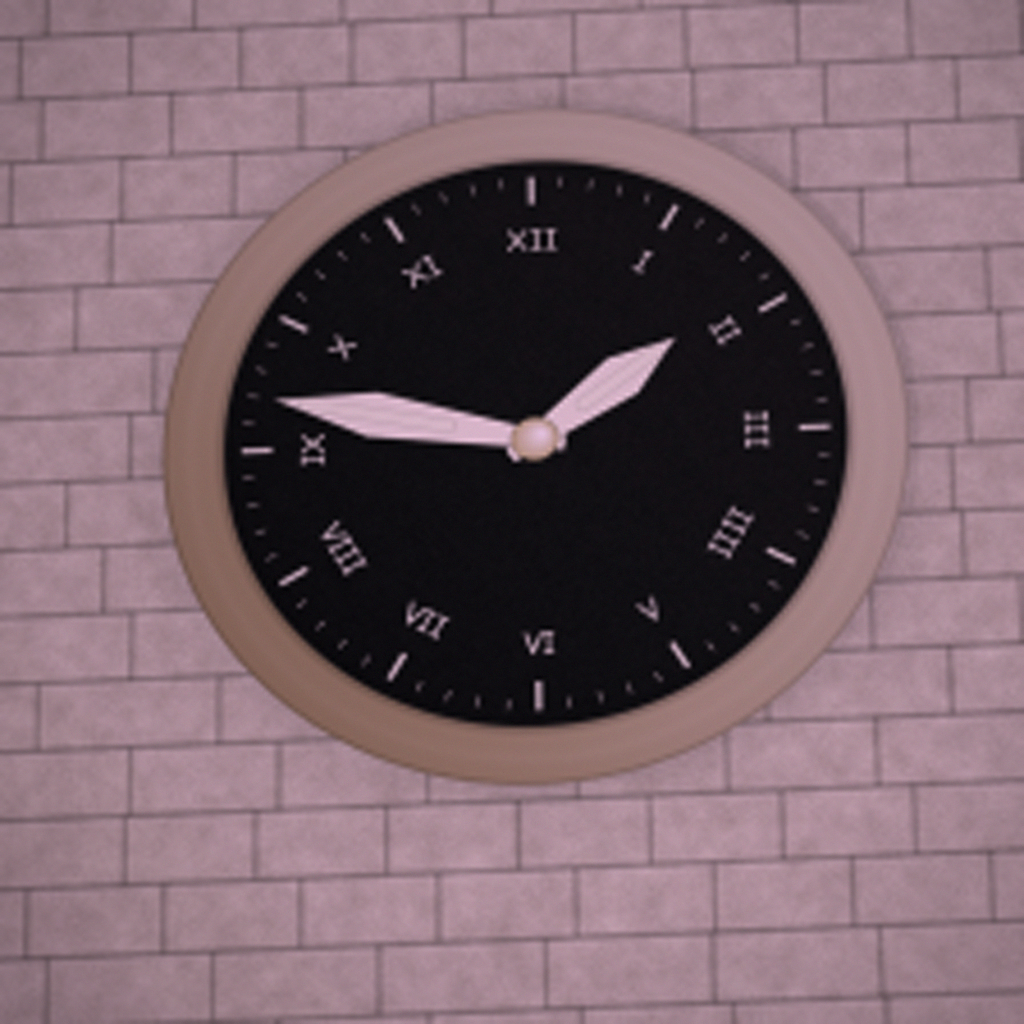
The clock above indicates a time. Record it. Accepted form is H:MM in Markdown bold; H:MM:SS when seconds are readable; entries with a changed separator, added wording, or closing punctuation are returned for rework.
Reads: **1:47**
